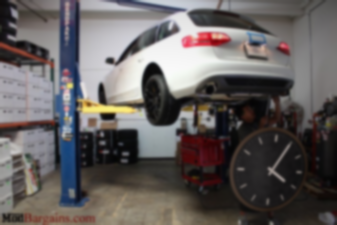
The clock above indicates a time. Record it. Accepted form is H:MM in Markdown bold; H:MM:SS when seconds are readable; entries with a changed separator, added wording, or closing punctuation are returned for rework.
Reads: **4:05**
